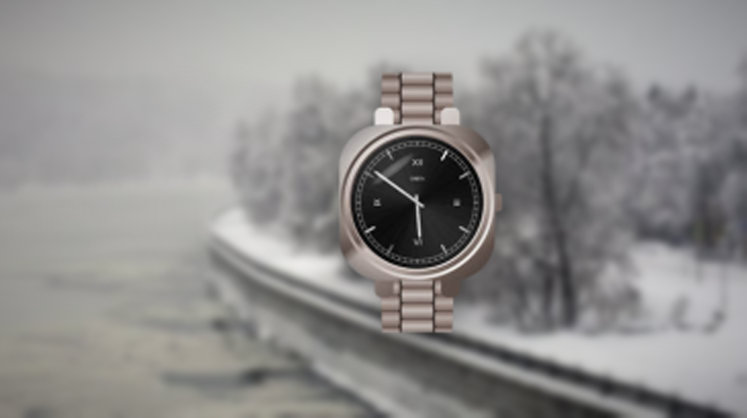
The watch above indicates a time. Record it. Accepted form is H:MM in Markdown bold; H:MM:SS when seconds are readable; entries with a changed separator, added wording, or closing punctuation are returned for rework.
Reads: **5:51**
